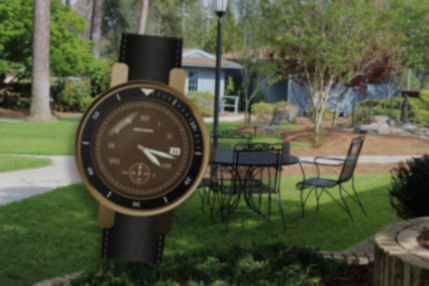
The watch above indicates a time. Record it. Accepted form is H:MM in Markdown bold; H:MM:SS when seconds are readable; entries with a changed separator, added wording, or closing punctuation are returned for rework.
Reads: **4:17**
